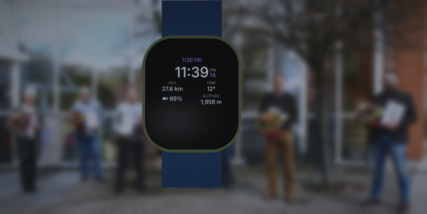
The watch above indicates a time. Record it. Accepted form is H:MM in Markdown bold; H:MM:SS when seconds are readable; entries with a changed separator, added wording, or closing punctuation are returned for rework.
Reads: **11:39**
